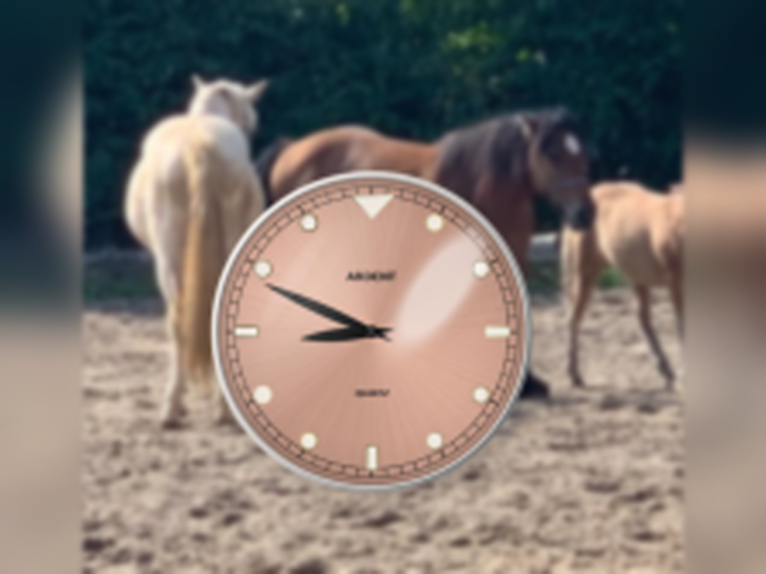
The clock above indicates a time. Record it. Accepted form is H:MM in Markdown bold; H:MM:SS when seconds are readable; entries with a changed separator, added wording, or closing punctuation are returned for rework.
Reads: **8:49**
